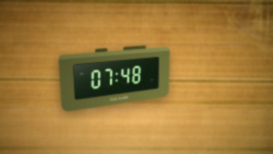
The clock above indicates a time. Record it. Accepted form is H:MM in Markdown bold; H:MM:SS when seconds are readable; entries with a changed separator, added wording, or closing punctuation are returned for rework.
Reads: **7:48**
